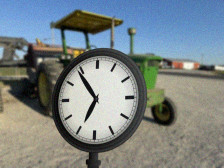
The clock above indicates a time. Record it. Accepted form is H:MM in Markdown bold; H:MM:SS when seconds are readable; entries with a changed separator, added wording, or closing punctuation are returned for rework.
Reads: **6:54**
